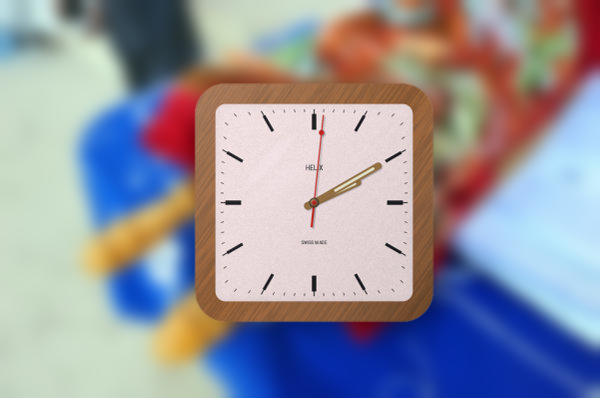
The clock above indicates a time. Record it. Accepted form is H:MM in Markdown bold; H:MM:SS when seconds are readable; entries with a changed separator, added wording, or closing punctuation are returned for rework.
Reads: **2:10:01**
